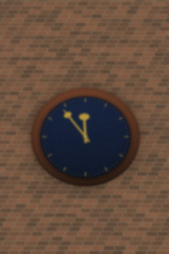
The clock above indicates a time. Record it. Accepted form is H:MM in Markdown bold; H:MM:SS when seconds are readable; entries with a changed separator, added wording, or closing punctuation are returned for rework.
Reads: **11:54**
